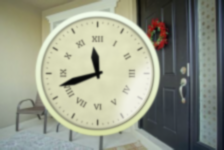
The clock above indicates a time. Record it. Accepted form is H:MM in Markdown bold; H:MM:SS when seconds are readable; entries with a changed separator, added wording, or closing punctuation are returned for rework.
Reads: **11:42**
